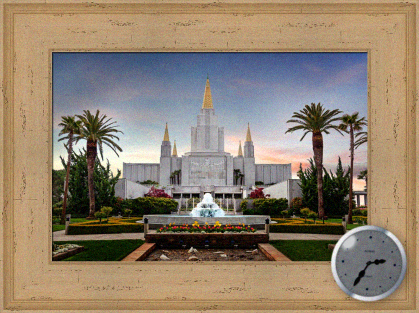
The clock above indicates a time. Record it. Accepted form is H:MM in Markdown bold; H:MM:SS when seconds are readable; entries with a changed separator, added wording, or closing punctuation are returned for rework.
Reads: **2:35**
